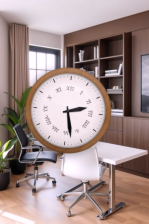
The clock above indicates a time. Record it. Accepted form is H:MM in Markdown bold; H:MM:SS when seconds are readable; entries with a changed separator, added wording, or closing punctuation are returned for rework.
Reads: **2:28**
